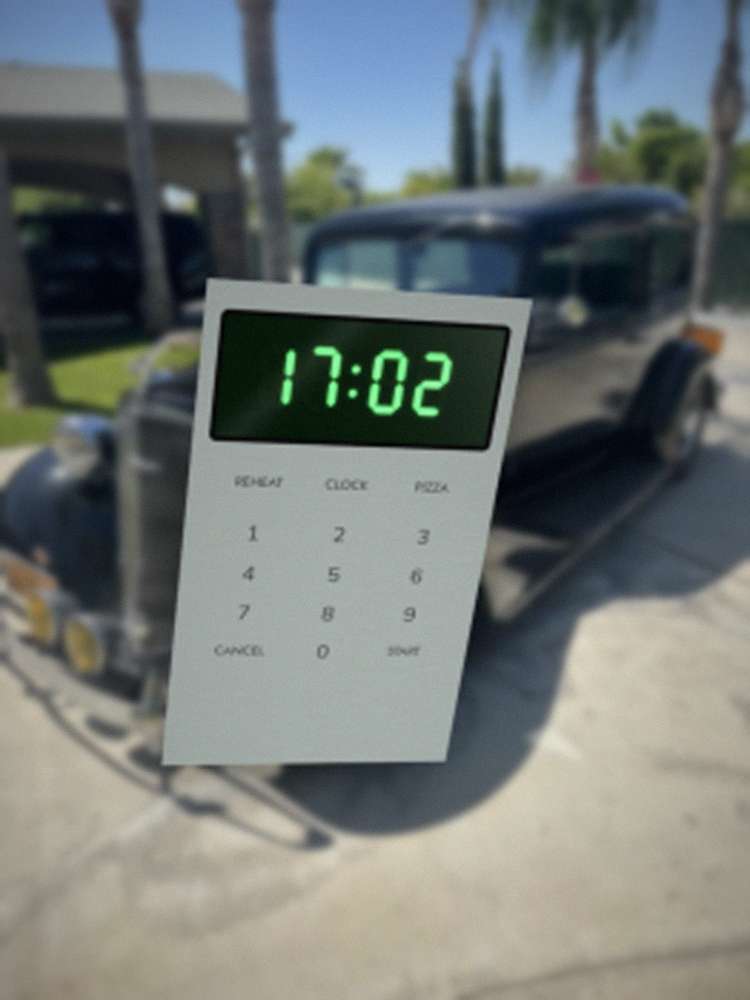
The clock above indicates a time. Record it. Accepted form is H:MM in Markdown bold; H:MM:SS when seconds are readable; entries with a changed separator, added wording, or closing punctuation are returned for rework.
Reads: **17:02**
